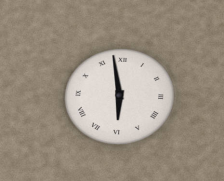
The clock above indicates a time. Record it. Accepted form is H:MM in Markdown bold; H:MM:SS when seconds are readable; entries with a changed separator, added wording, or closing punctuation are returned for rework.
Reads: **5:58**
